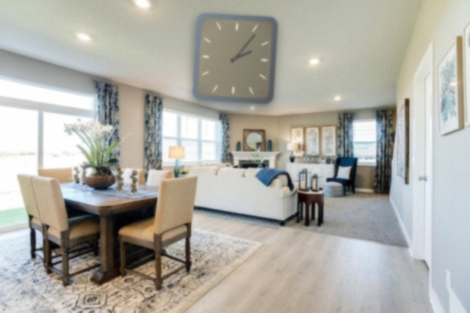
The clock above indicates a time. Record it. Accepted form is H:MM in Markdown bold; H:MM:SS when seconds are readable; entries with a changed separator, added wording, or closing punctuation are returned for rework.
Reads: **2:06**
